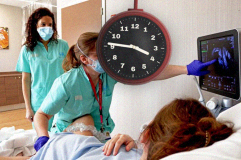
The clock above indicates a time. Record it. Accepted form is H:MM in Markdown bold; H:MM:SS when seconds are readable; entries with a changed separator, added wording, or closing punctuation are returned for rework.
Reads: **3:46**
